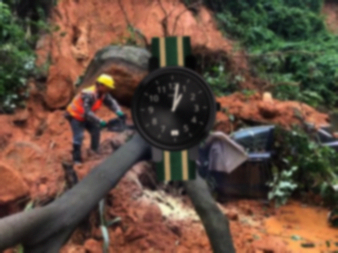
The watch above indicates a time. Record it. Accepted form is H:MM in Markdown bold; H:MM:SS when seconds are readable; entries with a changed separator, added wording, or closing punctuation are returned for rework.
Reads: **1:02**
